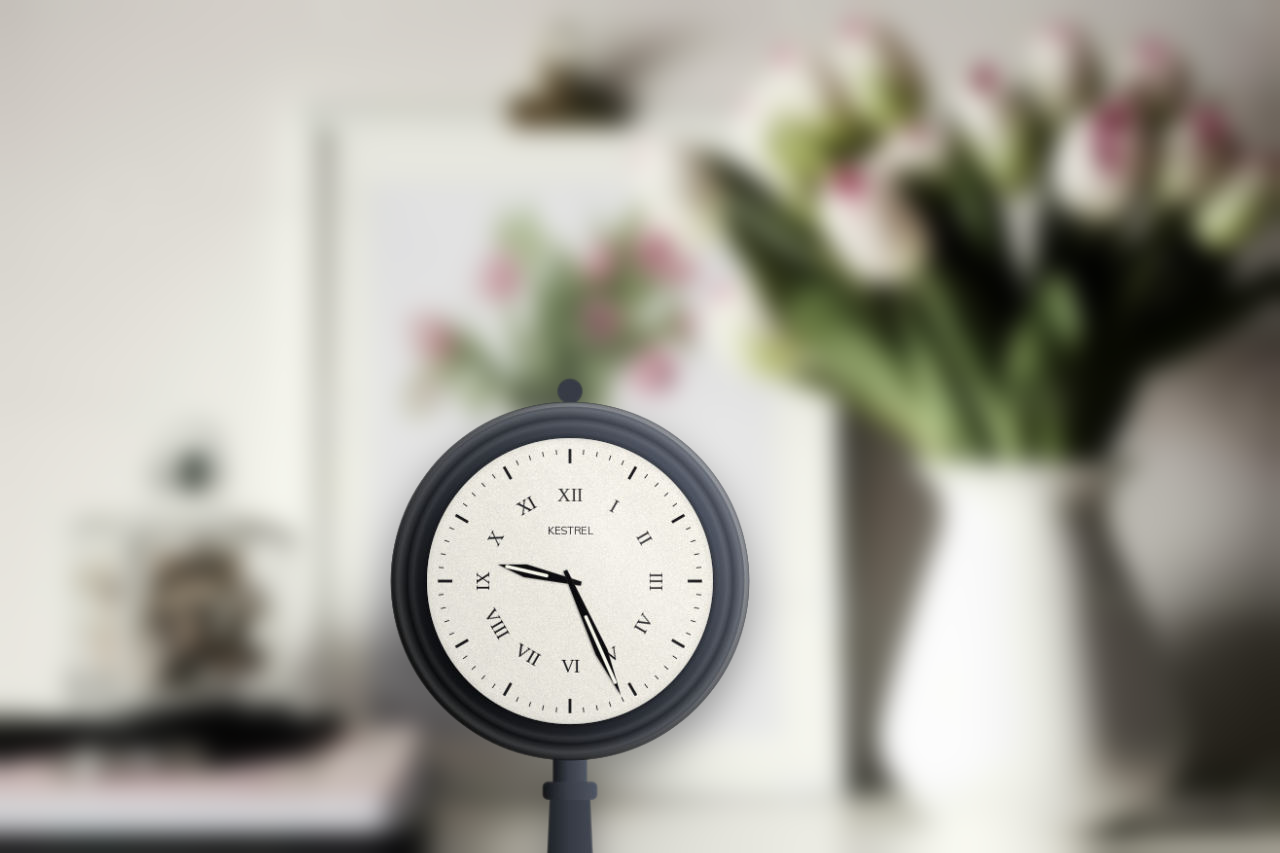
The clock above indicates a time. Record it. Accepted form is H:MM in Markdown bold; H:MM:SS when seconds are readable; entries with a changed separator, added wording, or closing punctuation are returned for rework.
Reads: **9:26**
